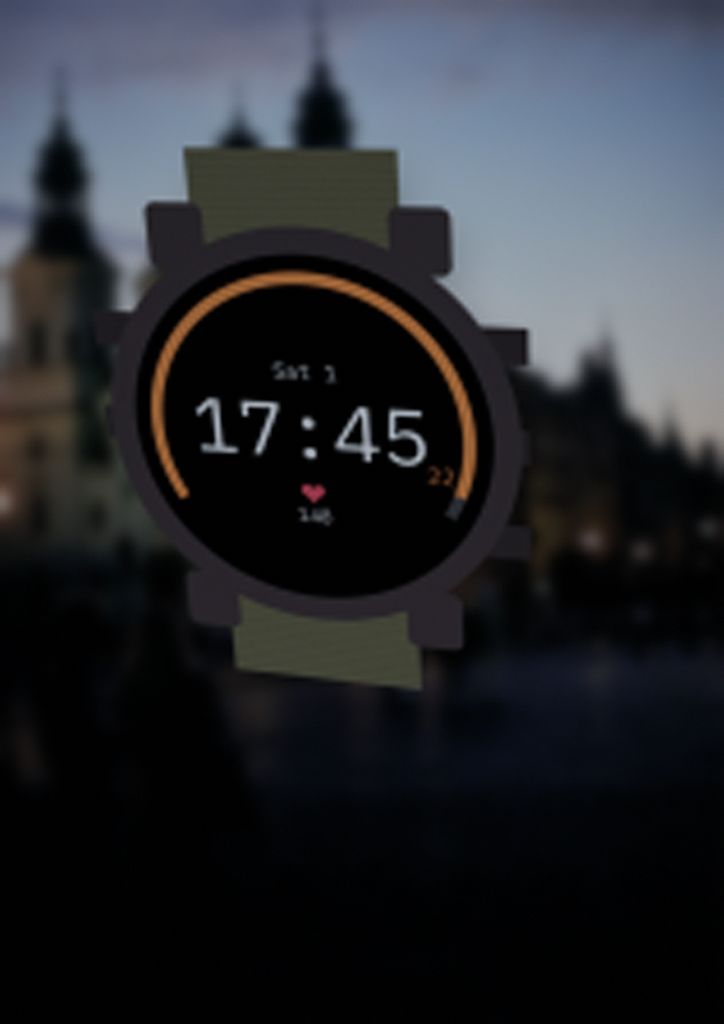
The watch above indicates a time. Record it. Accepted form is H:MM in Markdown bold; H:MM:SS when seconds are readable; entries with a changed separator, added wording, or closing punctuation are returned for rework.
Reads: **17:45**
